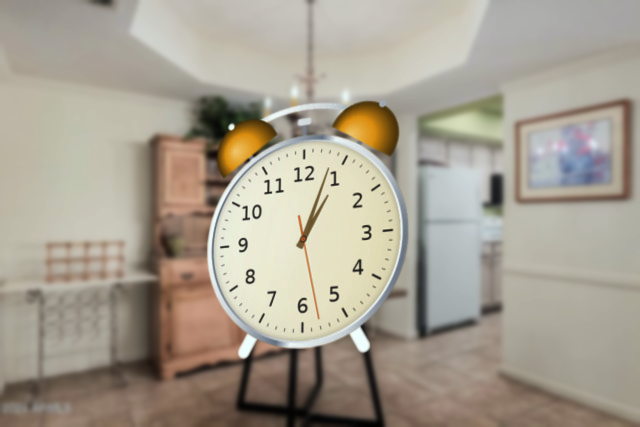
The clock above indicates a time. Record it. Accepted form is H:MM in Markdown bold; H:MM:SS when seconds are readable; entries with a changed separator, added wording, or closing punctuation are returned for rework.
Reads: **1:03:28**
